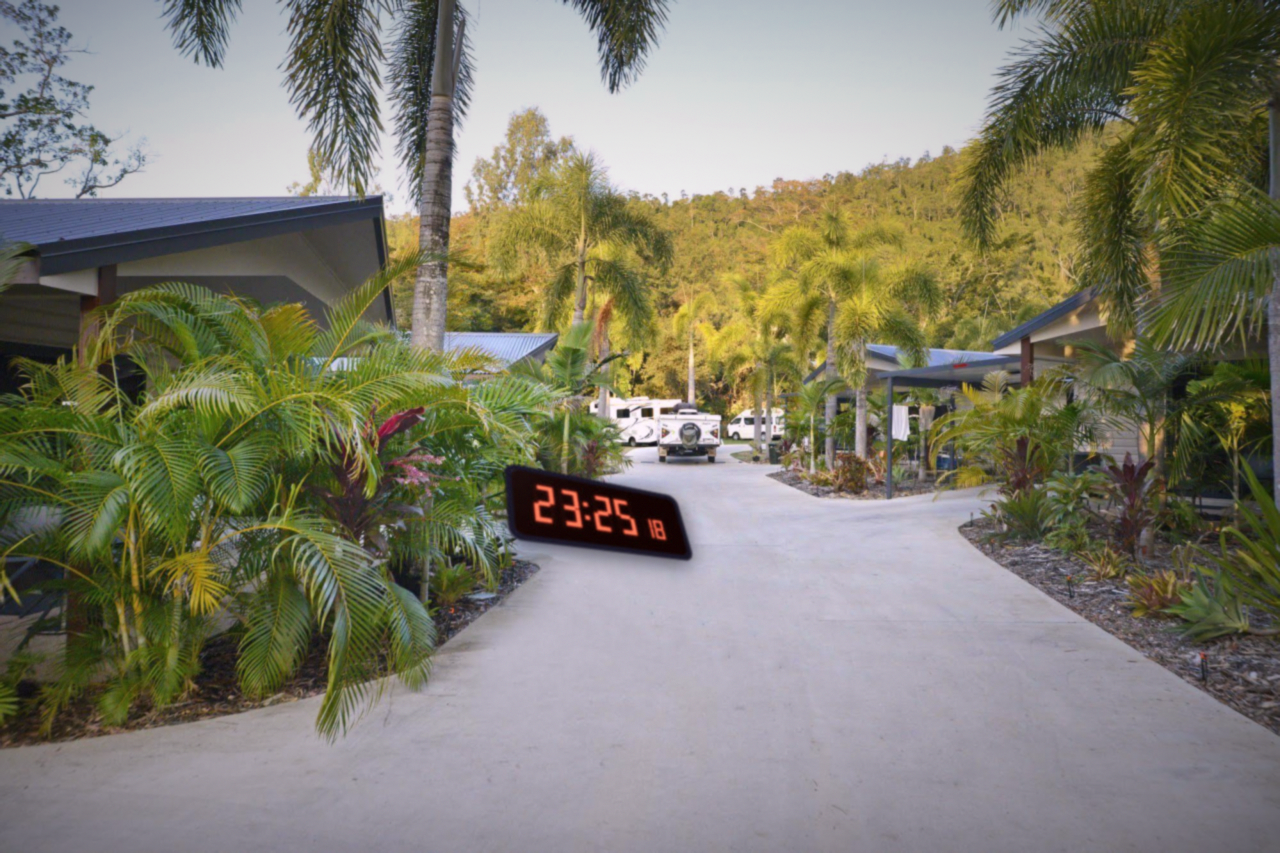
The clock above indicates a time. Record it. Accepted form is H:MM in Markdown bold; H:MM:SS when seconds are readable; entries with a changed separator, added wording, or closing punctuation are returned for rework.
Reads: **23:25:18**
